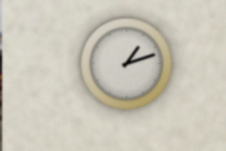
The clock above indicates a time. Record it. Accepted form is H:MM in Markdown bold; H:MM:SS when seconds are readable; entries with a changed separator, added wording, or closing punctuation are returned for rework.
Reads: **1:12**
